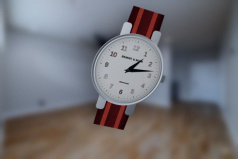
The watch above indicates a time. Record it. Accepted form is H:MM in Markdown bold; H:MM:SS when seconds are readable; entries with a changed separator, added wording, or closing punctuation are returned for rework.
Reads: **1:13**
